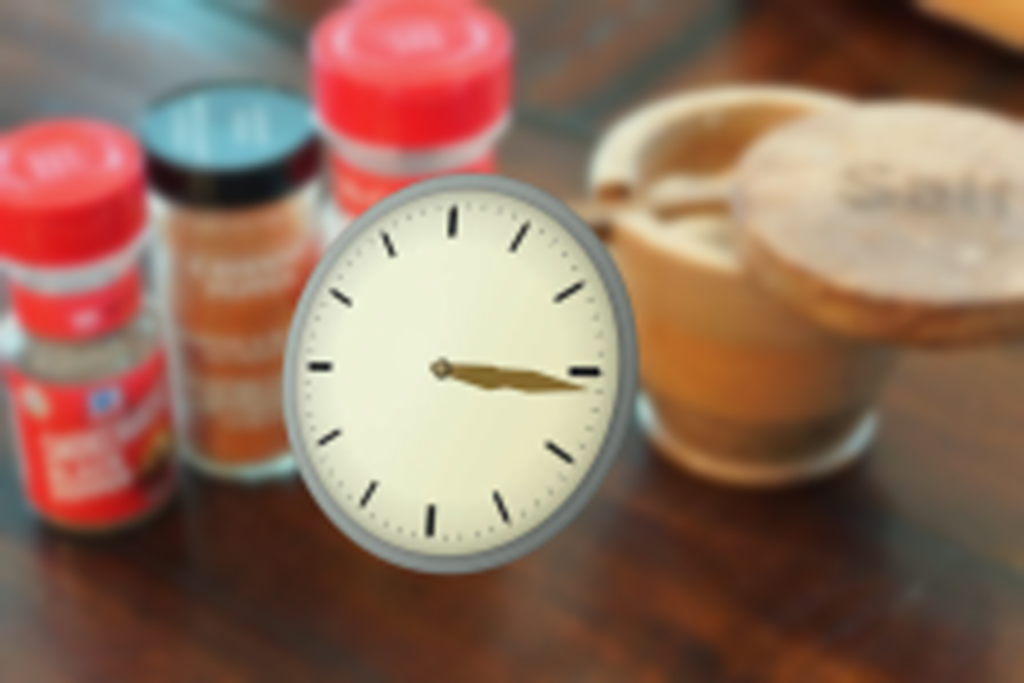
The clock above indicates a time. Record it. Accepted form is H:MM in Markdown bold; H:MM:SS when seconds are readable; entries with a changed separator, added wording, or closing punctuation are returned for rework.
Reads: **3:16**
